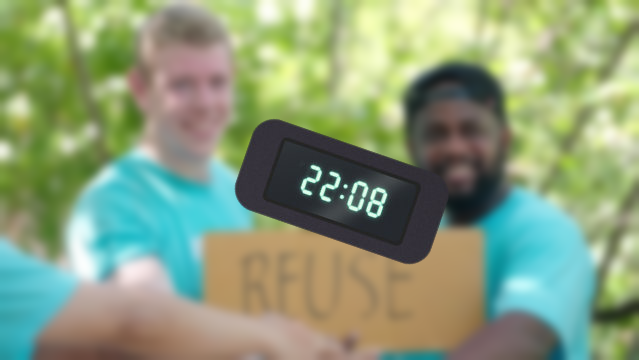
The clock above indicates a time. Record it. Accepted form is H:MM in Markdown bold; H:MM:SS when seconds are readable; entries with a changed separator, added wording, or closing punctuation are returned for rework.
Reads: **22:08**
